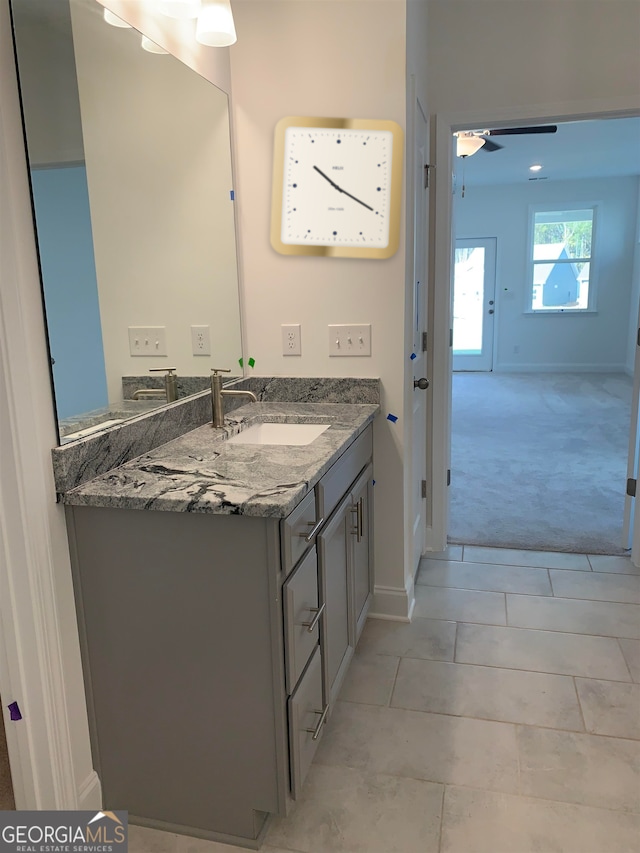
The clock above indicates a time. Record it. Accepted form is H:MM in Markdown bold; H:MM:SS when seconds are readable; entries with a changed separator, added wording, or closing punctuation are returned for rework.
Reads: **10:20**
